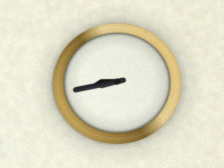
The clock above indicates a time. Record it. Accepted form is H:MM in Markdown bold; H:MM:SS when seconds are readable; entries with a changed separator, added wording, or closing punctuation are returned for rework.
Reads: **8:43**
